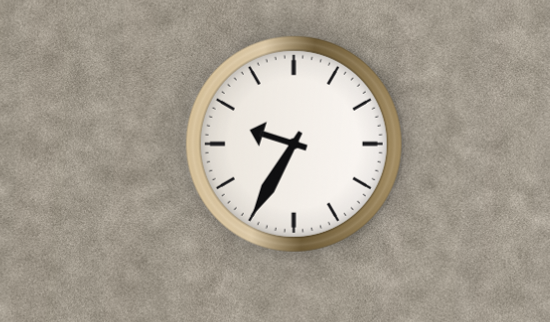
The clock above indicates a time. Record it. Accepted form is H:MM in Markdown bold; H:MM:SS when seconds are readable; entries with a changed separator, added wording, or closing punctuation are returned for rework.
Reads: **9:35**
